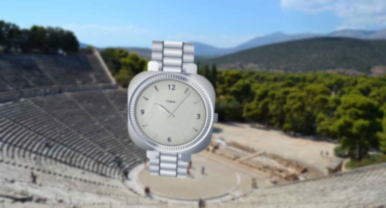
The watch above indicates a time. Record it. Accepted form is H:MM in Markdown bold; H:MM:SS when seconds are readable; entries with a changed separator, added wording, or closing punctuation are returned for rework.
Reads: **10:06**
